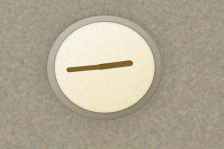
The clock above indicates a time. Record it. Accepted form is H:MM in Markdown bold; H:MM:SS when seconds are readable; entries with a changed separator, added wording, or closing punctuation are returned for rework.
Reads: **2:44**
